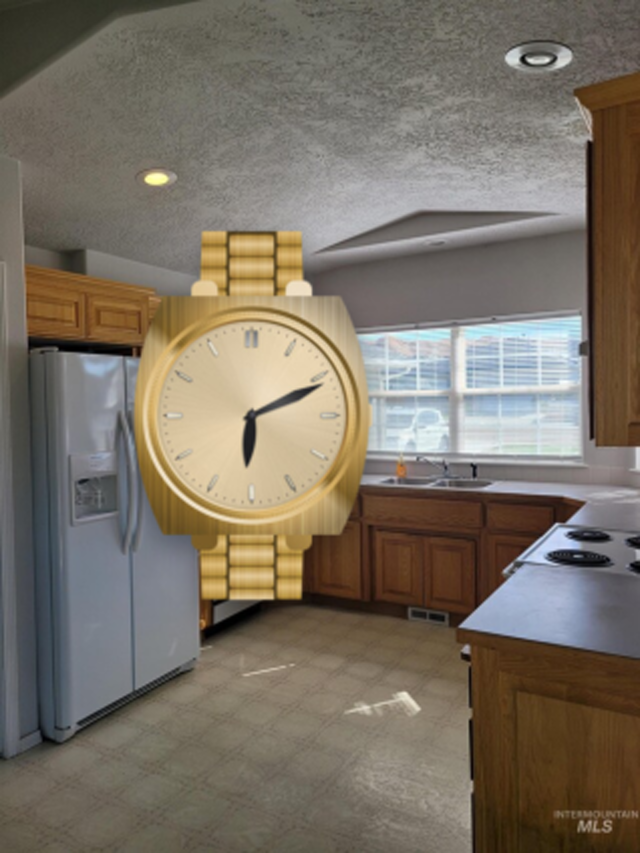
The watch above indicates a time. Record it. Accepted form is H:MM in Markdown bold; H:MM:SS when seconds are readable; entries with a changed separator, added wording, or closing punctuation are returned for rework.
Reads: **6:11**
